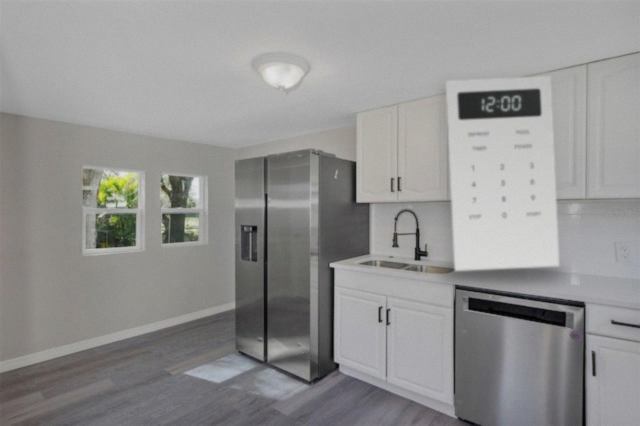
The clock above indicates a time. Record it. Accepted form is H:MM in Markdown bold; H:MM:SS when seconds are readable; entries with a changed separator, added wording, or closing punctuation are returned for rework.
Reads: **12:00**
